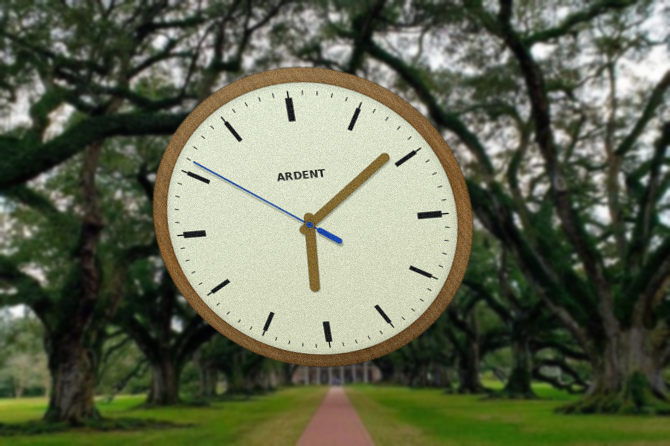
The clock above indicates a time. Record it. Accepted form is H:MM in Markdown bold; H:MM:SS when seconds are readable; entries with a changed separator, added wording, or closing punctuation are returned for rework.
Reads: **6:08:51**
